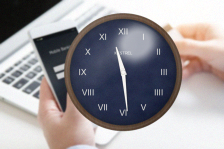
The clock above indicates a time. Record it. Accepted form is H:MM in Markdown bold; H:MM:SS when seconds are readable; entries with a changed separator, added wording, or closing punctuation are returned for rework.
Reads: **11:29**
